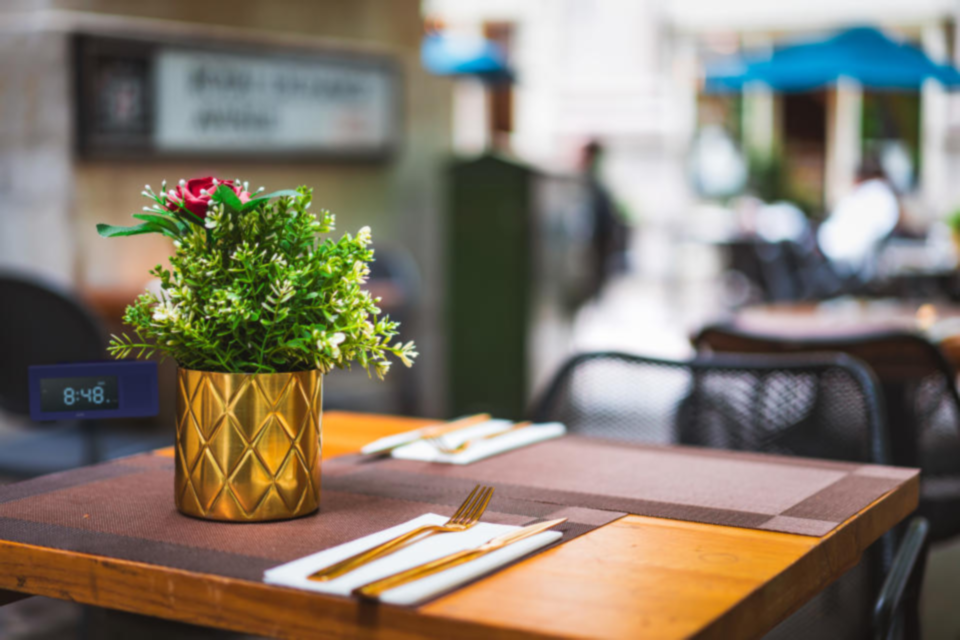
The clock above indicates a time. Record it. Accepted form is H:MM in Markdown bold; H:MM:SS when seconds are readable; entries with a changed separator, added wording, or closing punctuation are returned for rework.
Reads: **8:48**
